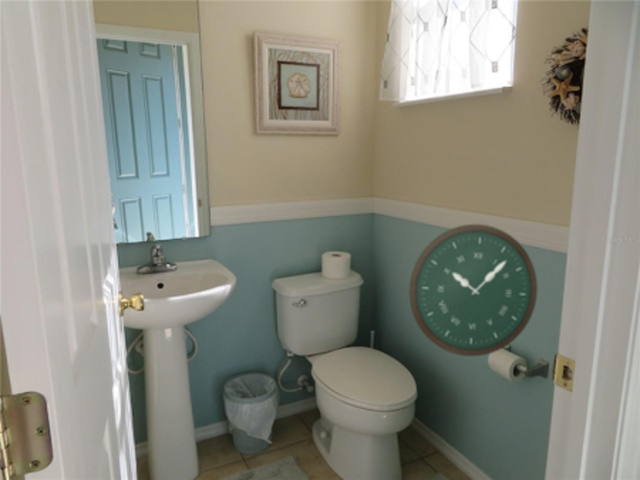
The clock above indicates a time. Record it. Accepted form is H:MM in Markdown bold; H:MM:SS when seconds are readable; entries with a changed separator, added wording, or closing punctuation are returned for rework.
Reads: **10:07**
